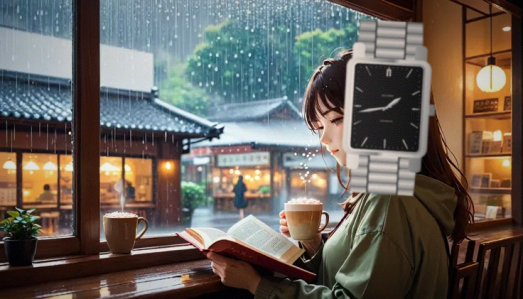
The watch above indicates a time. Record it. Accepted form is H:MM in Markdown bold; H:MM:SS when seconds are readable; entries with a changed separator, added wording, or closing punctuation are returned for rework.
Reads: **1:43**
